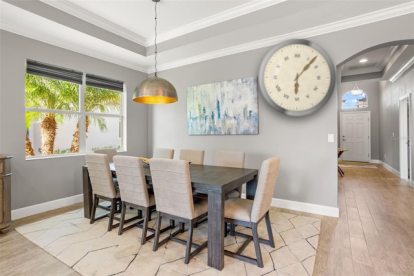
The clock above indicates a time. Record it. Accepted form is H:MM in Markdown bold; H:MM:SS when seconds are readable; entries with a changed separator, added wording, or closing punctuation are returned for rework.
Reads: **6:07**
